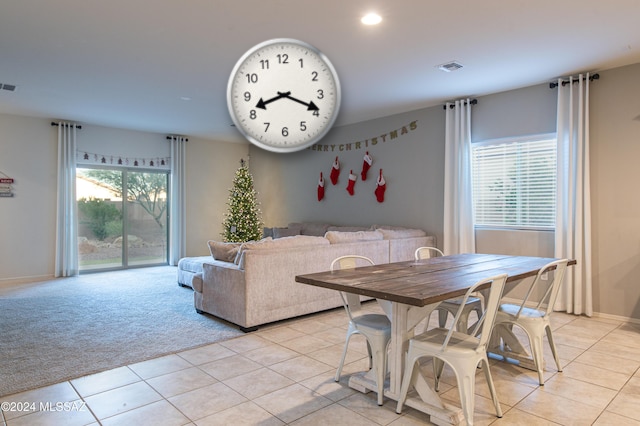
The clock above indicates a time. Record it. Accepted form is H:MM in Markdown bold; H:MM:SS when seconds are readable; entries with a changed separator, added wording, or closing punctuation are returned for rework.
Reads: **8:19**
